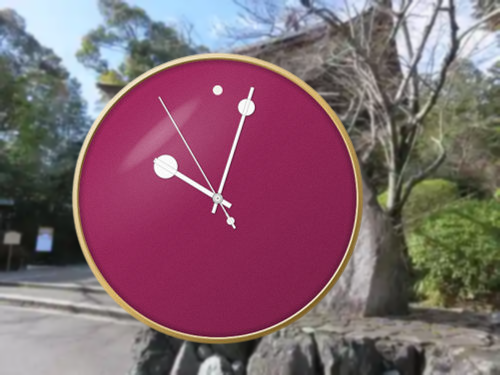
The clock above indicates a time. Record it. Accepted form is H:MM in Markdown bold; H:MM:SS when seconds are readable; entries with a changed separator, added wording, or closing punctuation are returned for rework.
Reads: **10:02:55**
